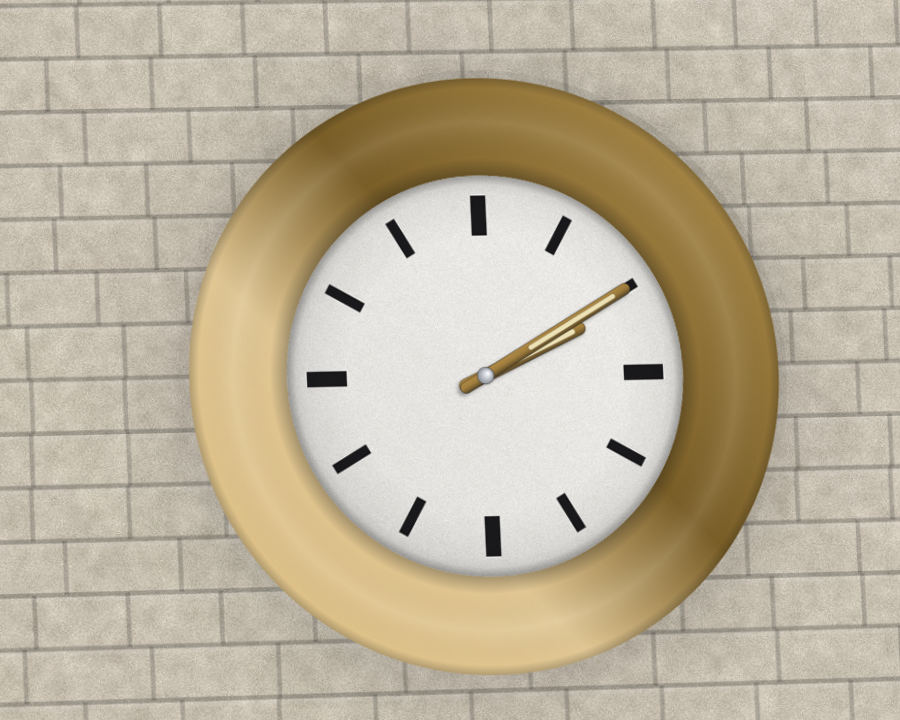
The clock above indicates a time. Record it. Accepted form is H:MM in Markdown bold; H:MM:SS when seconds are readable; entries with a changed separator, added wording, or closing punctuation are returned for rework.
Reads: **2:10**
